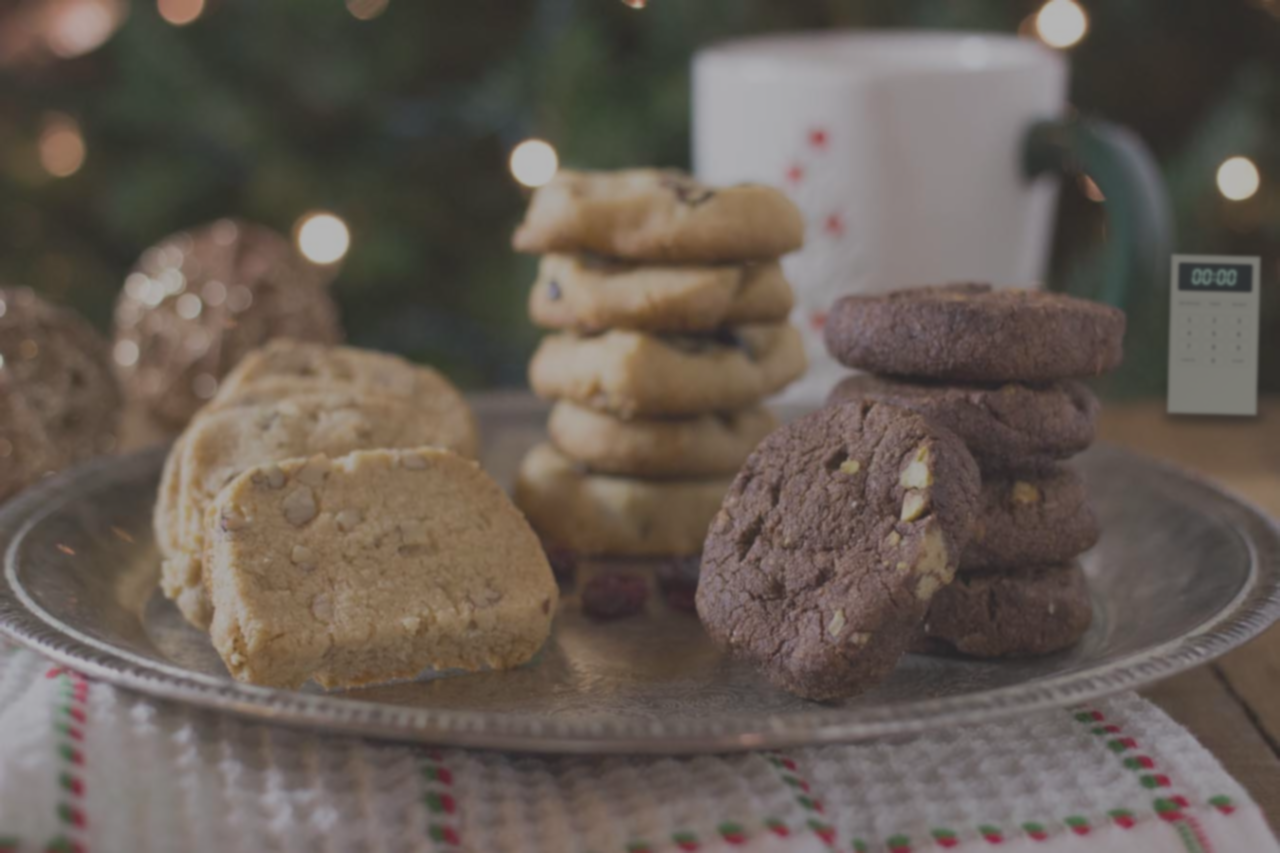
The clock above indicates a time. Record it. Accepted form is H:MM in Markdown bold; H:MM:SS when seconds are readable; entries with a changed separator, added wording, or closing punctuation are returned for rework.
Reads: **0:00**
